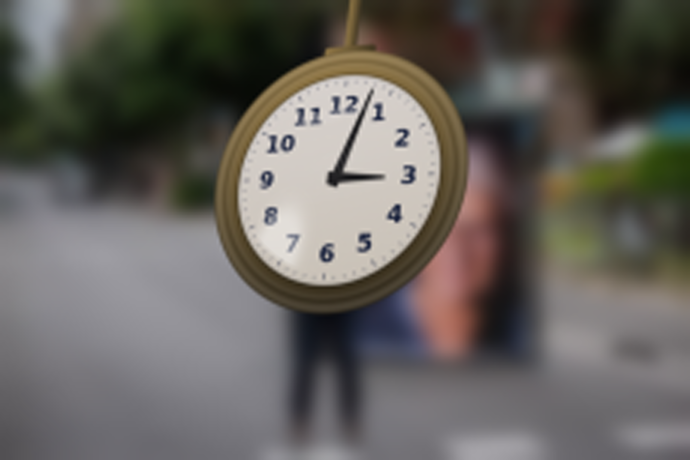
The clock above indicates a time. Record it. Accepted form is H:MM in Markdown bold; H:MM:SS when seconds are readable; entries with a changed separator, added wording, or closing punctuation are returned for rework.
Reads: **3:03**
